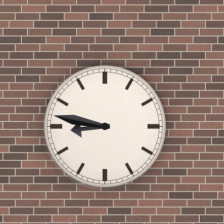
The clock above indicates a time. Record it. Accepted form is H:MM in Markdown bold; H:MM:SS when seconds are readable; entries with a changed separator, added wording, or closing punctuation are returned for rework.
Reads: **8:47**
